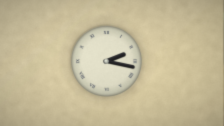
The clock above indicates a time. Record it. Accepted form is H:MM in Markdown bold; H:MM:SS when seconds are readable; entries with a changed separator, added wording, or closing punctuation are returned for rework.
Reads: **2:17**
